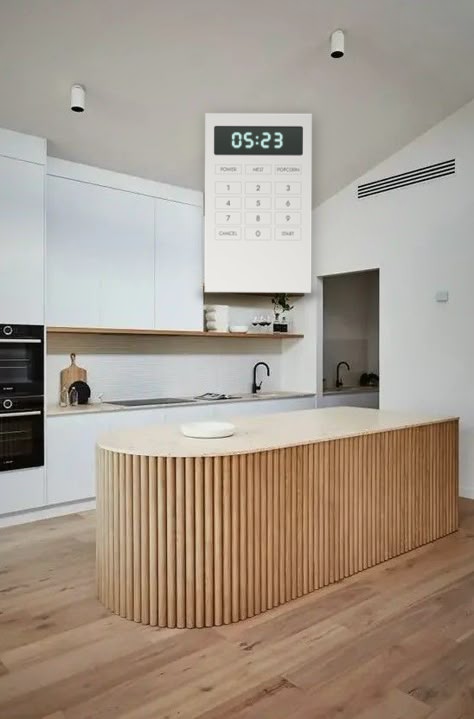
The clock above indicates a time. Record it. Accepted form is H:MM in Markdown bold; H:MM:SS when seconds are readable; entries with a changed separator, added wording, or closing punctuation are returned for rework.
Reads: **5:23**
